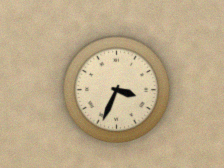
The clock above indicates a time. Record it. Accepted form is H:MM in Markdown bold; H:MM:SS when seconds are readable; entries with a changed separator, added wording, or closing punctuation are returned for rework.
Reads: **3:34**
